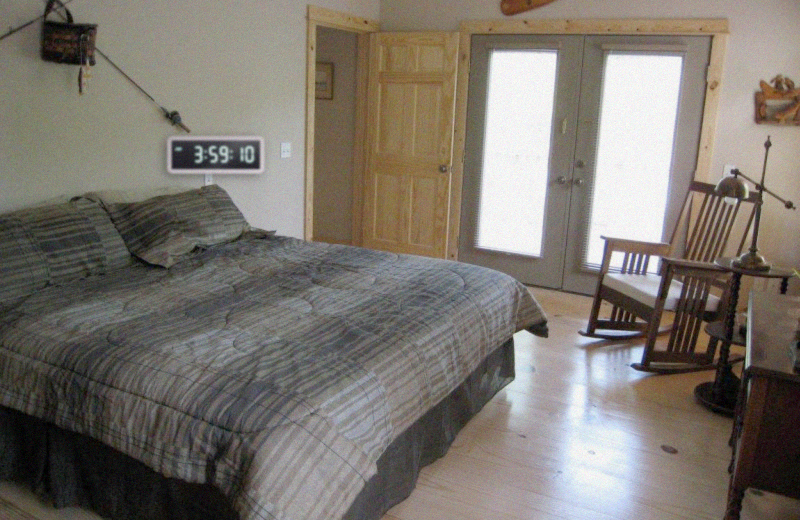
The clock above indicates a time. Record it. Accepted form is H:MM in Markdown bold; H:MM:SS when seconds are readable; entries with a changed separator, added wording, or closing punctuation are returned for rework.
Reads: **3:59:10**
